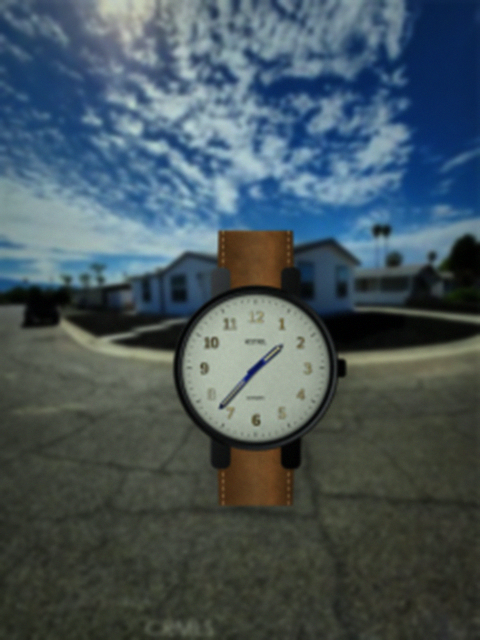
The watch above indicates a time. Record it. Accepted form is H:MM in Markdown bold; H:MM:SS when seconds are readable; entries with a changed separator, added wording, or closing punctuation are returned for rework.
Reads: **1:37**
